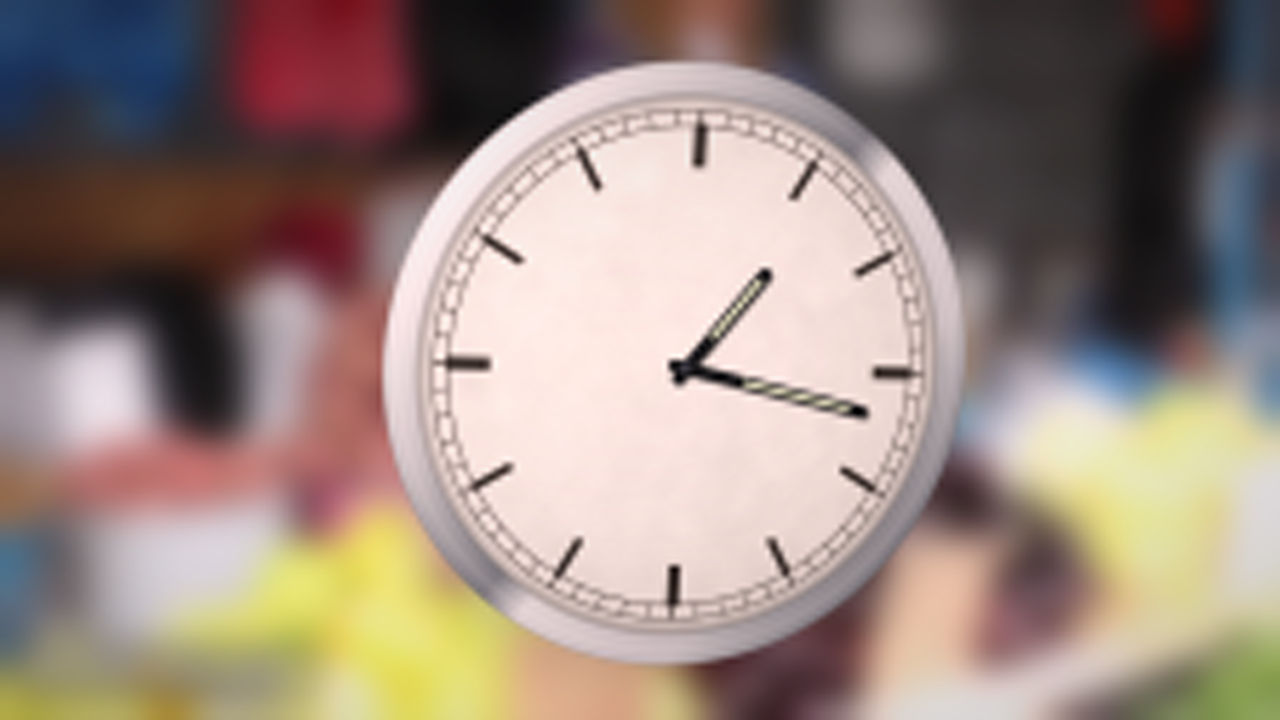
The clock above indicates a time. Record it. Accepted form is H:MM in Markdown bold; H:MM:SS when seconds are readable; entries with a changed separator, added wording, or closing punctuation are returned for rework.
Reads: **1:17**
